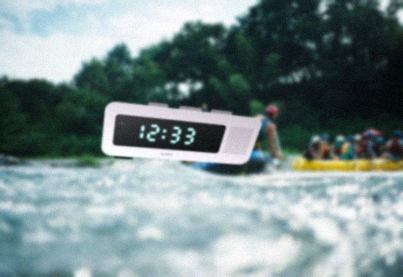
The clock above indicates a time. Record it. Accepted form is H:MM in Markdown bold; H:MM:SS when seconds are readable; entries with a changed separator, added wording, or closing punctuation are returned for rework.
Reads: **12:33**
